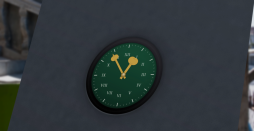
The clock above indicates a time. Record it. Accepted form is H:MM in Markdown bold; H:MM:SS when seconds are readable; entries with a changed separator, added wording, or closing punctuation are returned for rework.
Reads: **12:54**
